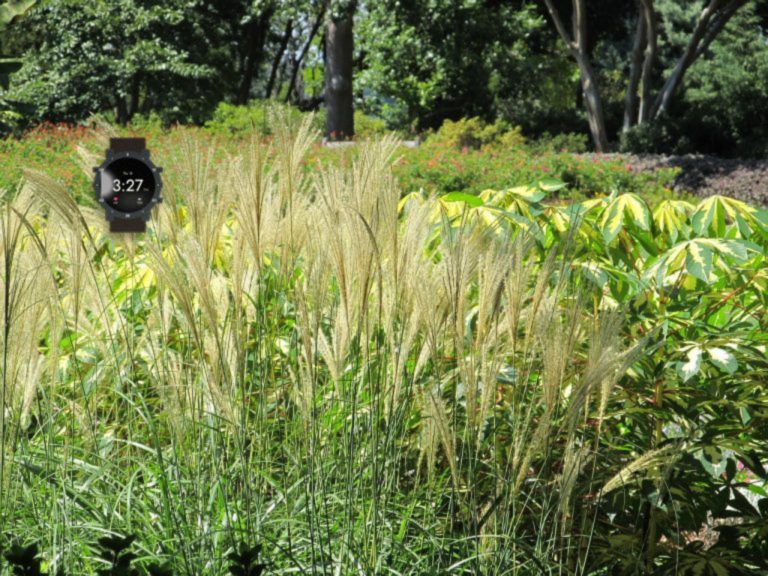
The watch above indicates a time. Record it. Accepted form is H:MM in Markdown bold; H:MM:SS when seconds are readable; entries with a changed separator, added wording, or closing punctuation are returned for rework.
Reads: **3:27**
